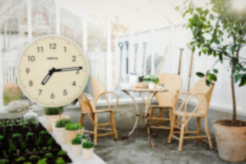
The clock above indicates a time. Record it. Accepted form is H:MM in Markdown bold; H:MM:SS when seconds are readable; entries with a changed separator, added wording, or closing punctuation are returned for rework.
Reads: **7:14**
